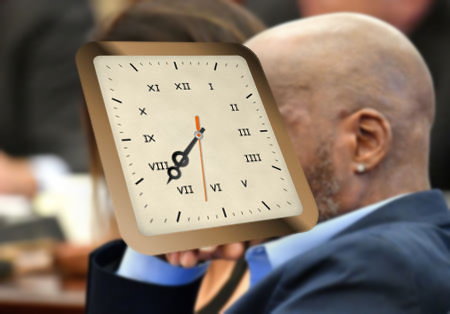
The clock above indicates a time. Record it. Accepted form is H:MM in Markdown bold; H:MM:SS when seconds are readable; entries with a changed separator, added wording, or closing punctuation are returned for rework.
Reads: **7:37:32**
